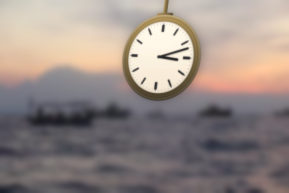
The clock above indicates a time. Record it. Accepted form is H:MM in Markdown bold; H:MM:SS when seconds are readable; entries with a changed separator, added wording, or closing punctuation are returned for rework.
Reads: **3:12**
